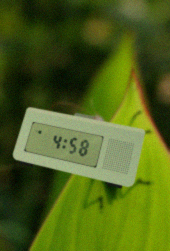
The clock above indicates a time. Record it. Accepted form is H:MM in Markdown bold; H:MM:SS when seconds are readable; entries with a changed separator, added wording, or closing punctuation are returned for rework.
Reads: **4:58**
